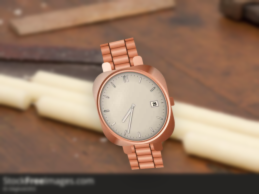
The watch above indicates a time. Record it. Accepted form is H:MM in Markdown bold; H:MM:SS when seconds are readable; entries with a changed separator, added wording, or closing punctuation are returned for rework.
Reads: **7:34**
